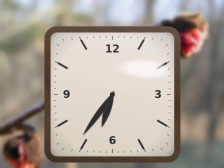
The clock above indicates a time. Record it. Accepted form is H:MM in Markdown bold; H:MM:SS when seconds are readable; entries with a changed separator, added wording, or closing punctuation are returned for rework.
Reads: **6:36**
